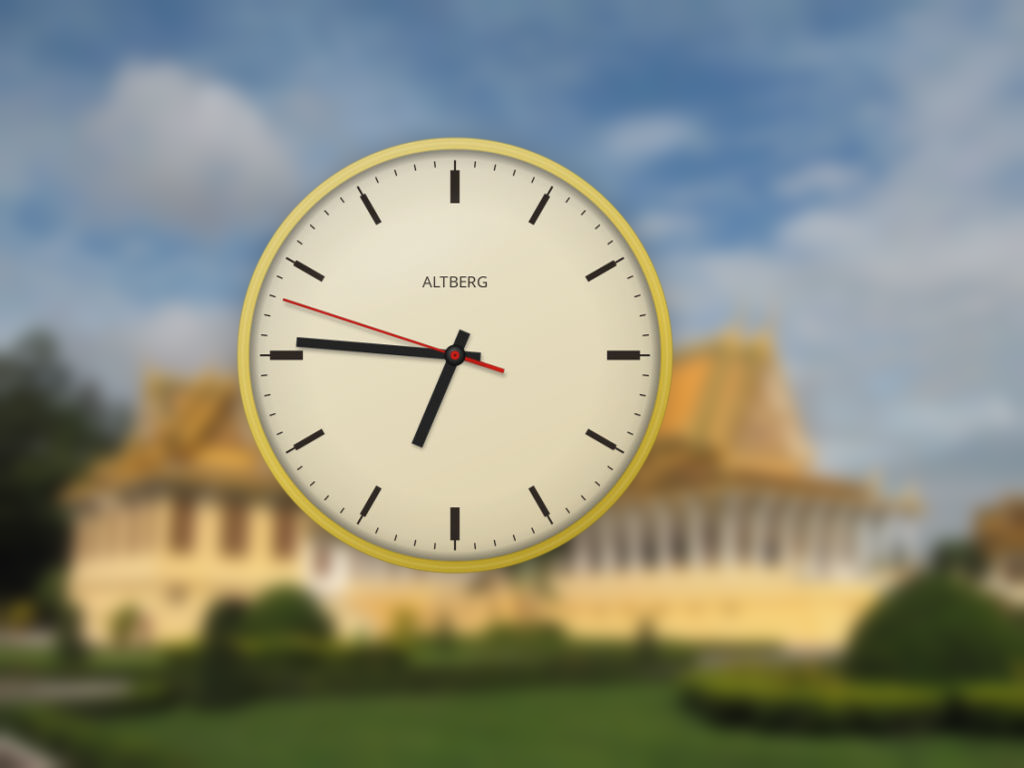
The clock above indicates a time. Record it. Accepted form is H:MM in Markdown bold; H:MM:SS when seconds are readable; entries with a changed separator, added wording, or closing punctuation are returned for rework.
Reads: **6:45:48**
